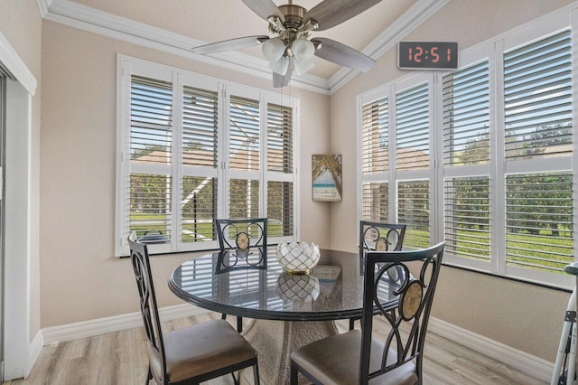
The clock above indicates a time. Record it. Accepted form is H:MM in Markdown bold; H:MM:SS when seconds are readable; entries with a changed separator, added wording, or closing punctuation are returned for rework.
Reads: **12:51**
